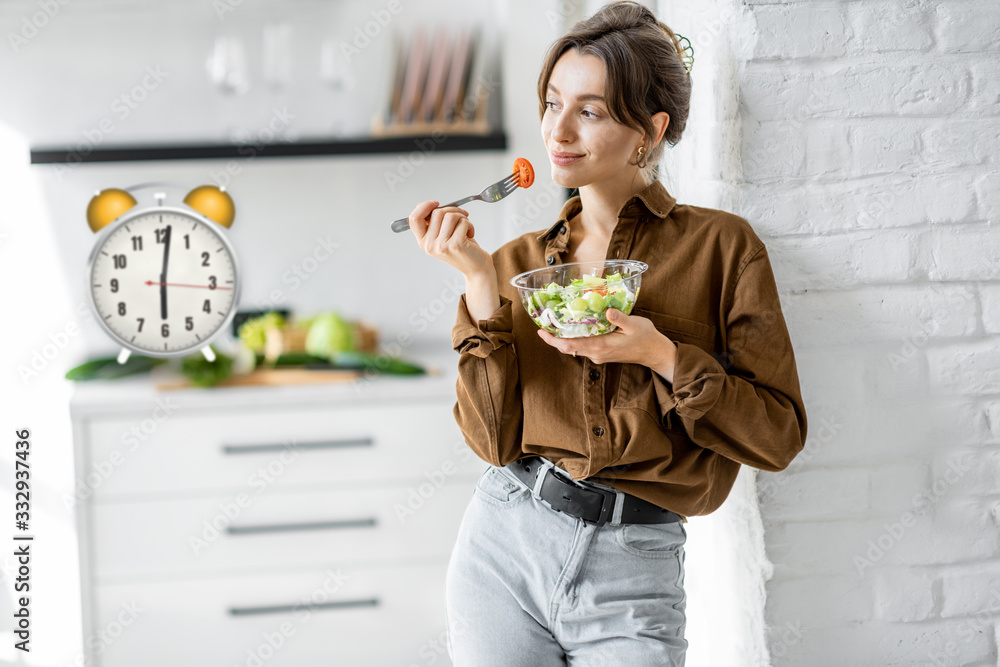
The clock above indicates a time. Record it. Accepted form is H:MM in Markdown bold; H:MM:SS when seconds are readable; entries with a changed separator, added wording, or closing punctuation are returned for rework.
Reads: **6:01:16**
